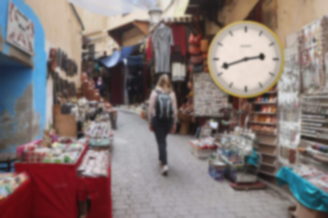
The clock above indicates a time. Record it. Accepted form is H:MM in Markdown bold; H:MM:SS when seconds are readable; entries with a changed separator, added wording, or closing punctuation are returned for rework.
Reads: **2:42**
